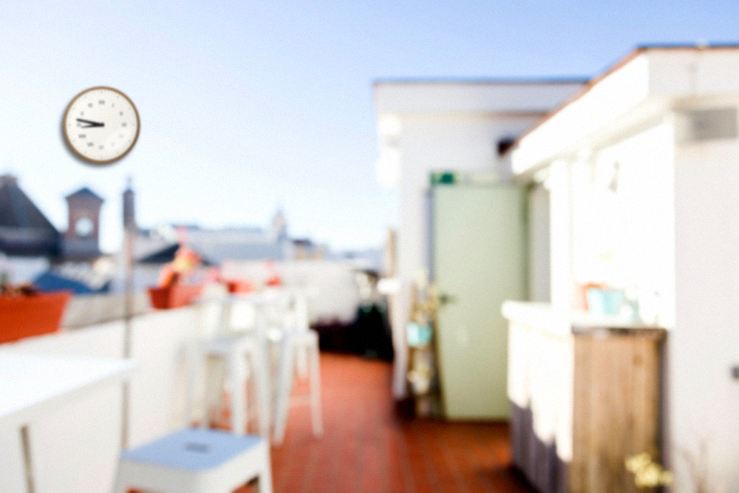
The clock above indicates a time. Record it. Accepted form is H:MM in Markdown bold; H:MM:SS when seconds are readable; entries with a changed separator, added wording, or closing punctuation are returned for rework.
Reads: **8:47**
